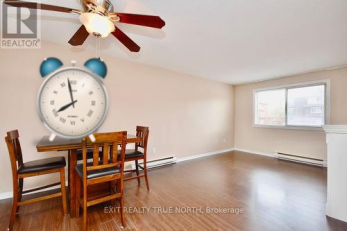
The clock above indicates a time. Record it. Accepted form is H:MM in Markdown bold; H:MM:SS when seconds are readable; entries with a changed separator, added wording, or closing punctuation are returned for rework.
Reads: **7:58**
